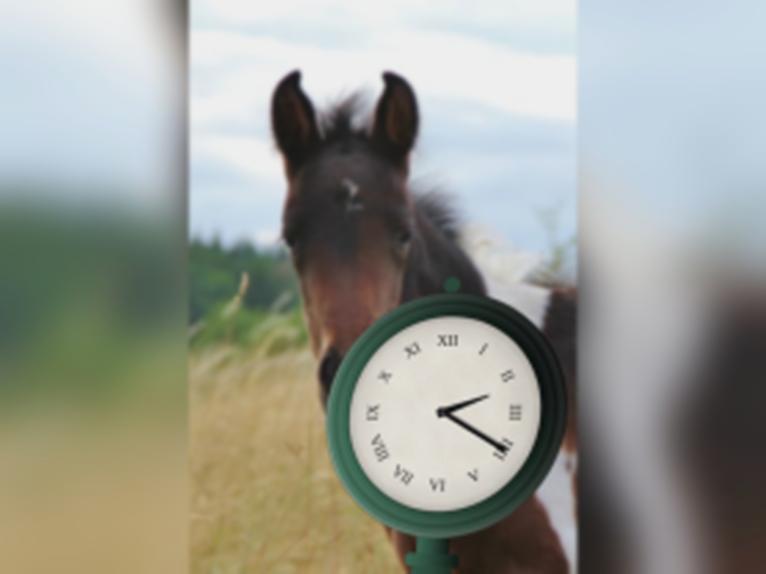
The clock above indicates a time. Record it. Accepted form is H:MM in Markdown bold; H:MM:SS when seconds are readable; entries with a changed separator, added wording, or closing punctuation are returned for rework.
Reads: **2:20**
